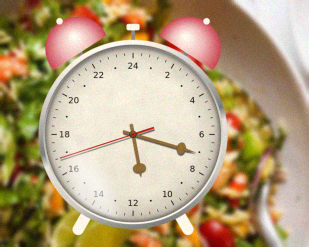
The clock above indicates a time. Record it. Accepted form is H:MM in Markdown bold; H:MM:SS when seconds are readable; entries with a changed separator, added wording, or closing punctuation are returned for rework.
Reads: **11:17:42**
